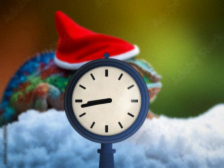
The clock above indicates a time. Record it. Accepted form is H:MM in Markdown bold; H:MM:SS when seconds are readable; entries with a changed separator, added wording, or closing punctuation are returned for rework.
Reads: **8:43**
